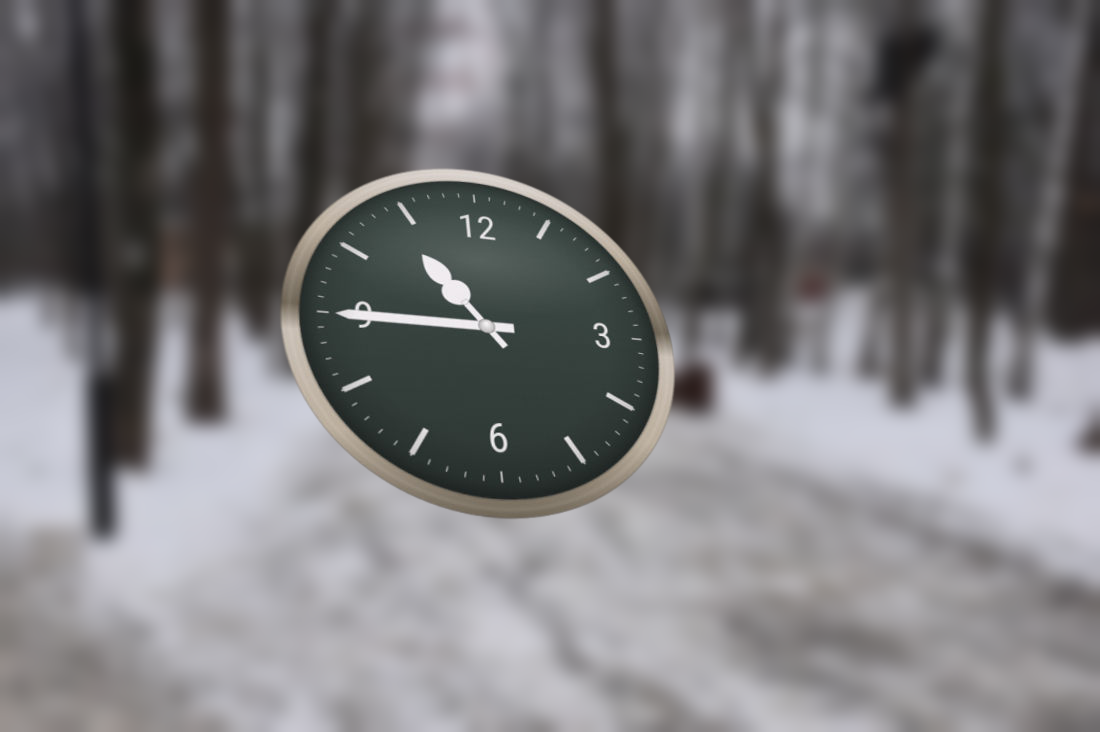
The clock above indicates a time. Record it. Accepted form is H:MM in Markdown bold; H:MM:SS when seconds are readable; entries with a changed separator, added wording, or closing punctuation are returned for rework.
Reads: **10:45**
